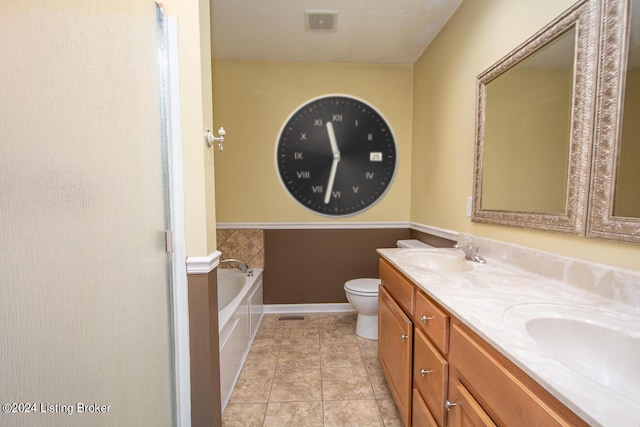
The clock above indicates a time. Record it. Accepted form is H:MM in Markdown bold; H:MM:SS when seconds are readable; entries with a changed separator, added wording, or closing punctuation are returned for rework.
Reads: **11:32**
